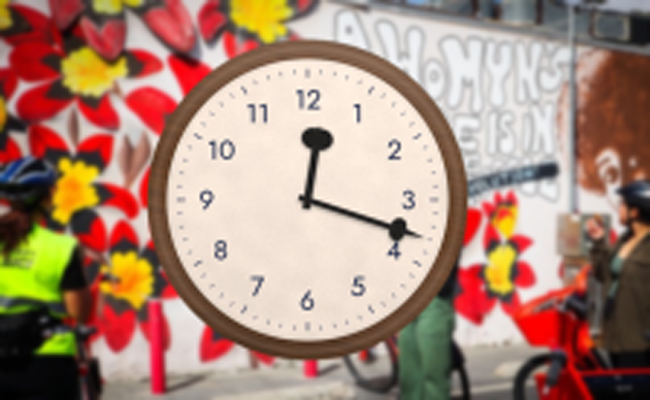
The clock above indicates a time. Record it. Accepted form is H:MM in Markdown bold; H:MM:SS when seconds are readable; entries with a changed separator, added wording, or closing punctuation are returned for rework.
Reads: **12:18**
